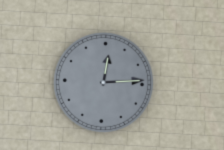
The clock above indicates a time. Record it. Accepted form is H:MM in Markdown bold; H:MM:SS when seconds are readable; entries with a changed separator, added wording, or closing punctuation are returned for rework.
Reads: **12:14**
